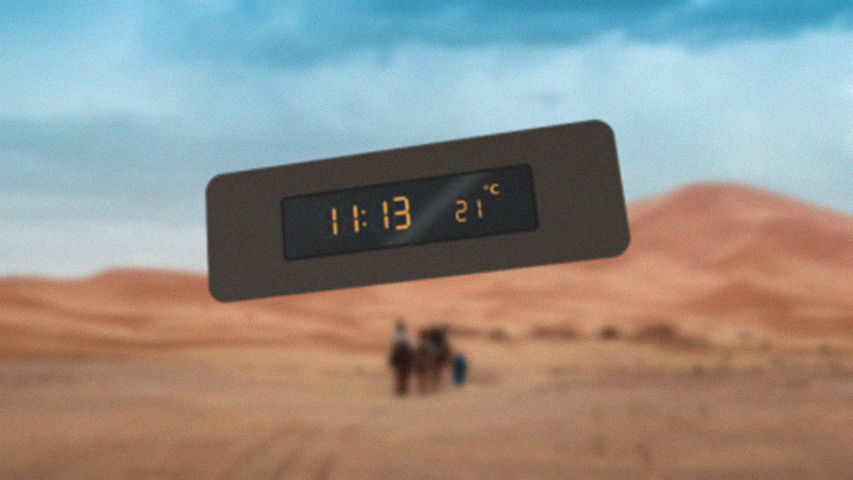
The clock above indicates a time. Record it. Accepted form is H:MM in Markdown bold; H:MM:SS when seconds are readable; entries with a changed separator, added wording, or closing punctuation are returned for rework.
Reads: **11:13**
